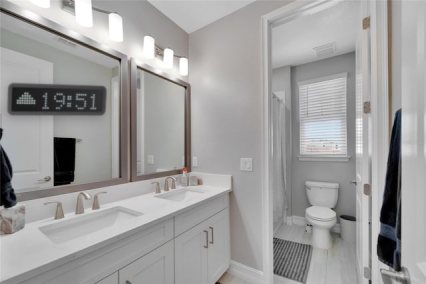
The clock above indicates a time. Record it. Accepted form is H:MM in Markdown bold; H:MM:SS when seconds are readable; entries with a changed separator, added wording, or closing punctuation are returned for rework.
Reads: **19:51**
